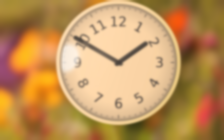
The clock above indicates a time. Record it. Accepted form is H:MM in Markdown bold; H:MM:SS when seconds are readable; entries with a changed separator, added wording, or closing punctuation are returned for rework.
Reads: **1:50**
